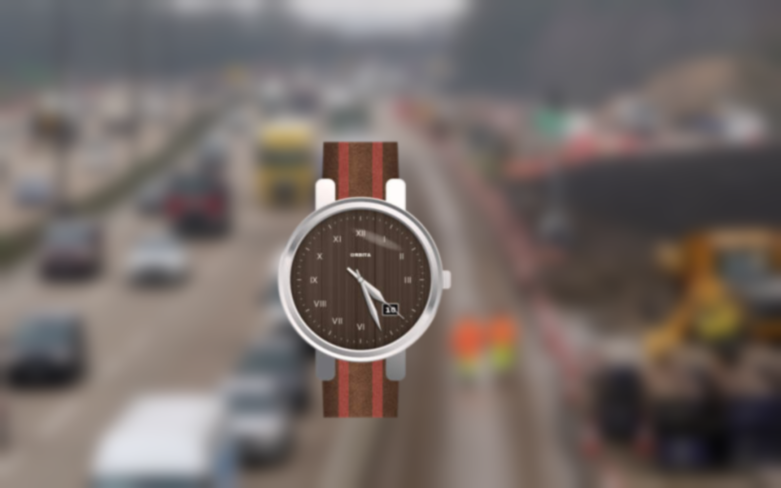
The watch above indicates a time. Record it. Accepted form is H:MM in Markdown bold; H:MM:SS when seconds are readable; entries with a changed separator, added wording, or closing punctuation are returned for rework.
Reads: **4:26:22**
